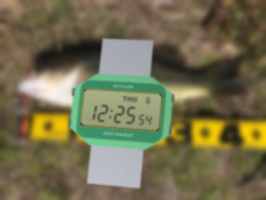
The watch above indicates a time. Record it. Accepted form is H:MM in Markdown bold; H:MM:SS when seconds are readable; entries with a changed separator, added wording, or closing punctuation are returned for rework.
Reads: **12:25:54**
